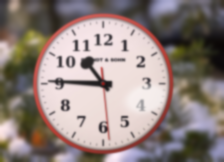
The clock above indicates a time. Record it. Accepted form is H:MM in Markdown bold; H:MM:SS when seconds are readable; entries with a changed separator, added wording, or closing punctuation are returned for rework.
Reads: **10:45:29**
